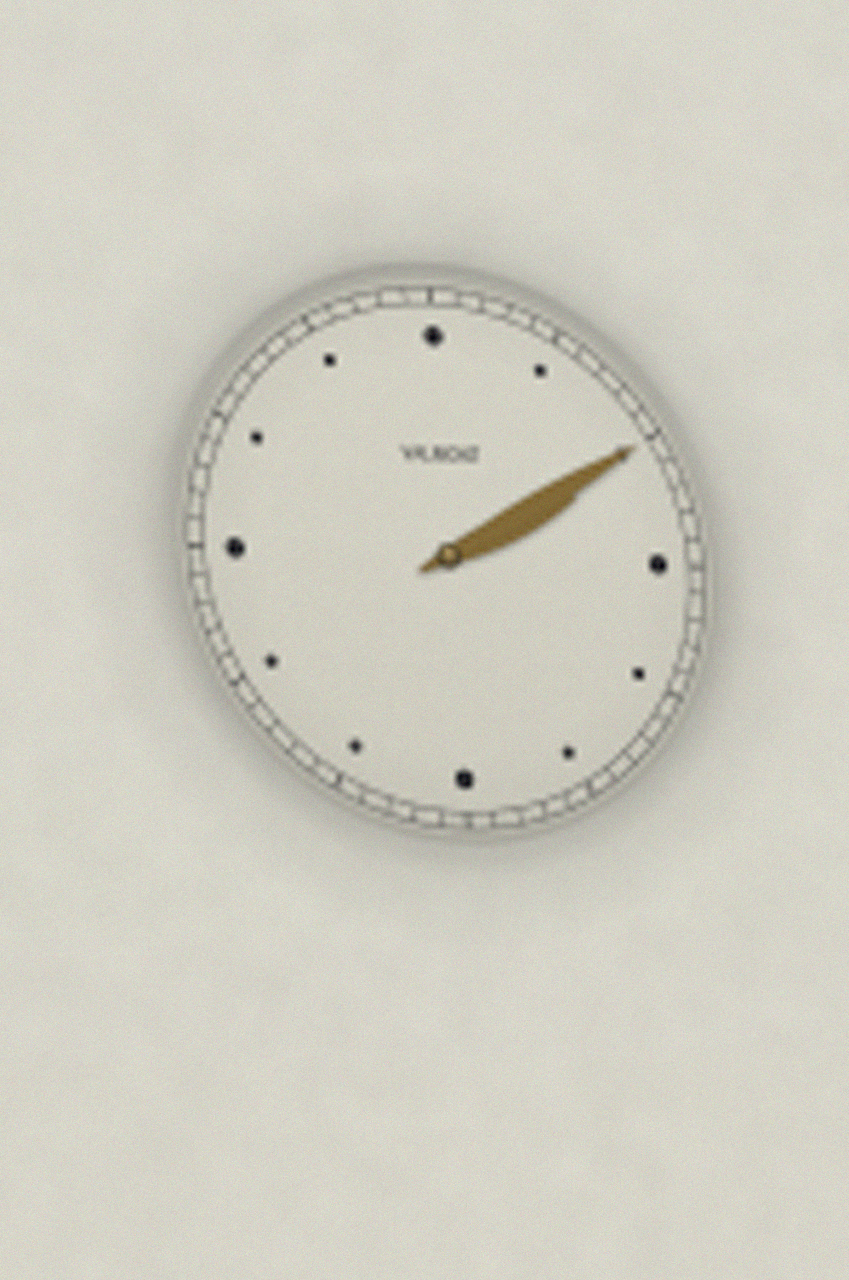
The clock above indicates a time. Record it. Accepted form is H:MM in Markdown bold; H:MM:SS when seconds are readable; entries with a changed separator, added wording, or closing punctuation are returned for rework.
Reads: **2:10**
